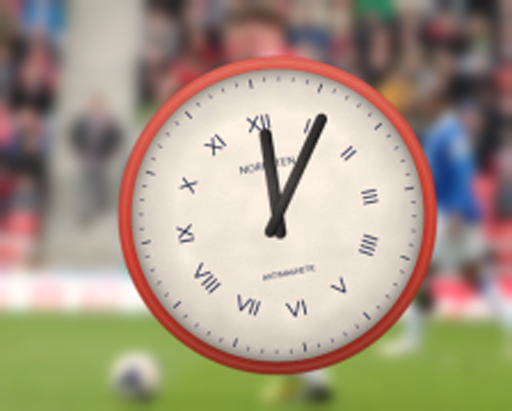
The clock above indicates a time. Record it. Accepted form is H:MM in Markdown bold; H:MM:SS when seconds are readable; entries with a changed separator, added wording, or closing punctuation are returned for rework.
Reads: **12:06**
